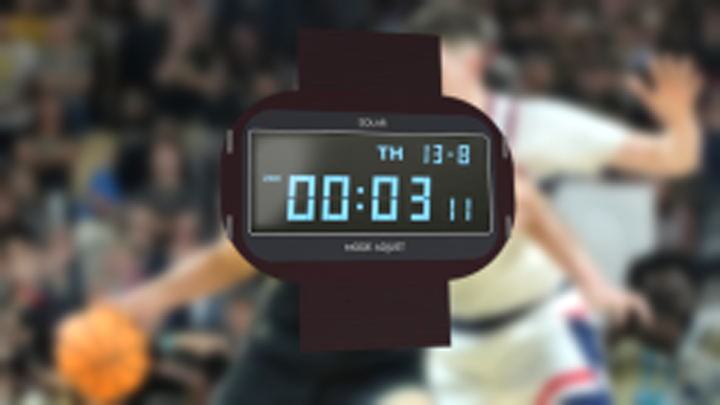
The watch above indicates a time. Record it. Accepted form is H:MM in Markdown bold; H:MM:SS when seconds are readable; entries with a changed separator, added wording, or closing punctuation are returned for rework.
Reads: **0:03:11**
